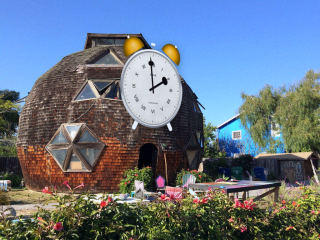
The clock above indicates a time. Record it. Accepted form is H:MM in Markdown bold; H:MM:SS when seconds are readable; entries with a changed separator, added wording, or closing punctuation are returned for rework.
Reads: **1:59**
